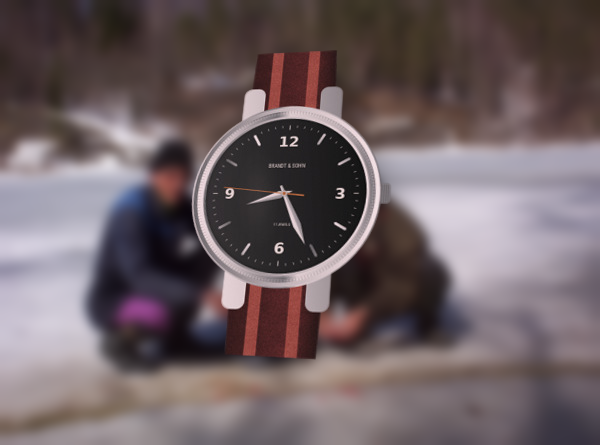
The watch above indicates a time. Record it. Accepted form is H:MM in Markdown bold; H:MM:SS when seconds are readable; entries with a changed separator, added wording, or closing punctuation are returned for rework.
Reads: **8:25:46**
